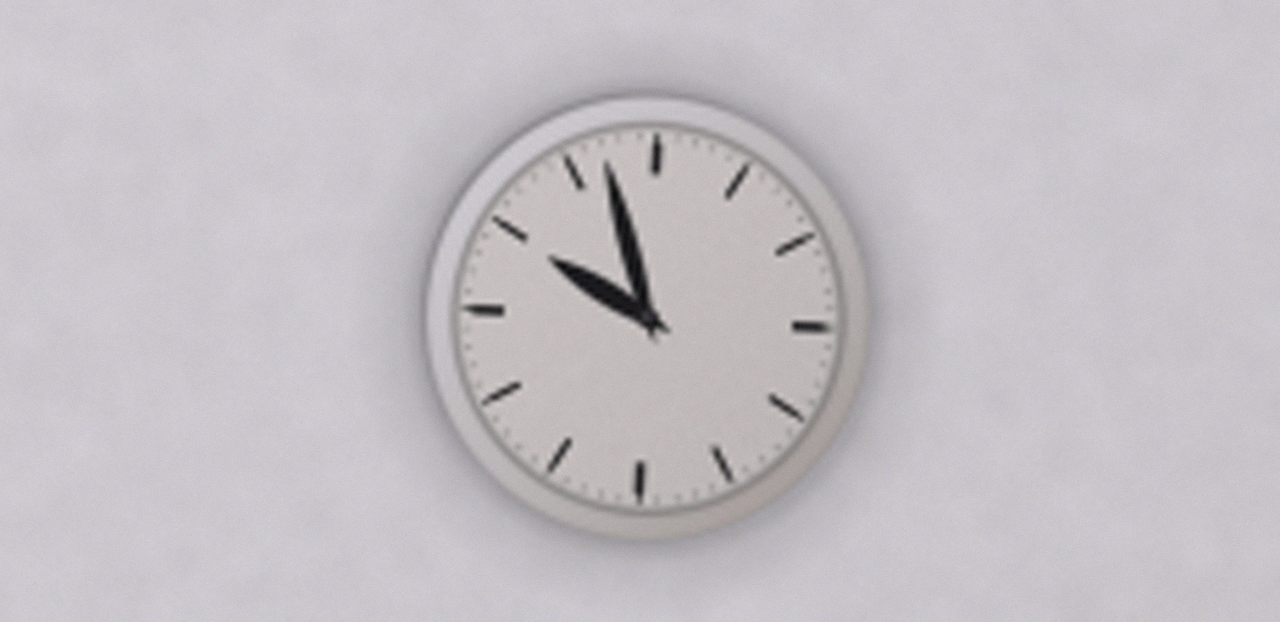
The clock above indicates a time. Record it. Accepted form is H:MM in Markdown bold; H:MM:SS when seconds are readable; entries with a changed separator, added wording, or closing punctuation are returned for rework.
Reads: **9:57**
